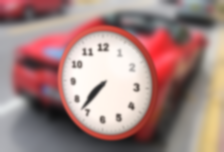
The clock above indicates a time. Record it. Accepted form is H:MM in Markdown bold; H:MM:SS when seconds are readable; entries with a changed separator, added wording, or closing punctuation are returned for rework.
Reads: **7:37**
